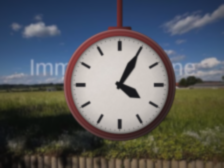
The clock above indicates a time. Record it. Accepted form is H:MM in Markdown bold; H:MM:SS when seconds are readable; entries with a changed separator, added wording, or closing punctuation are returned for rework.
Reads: **4:05**
